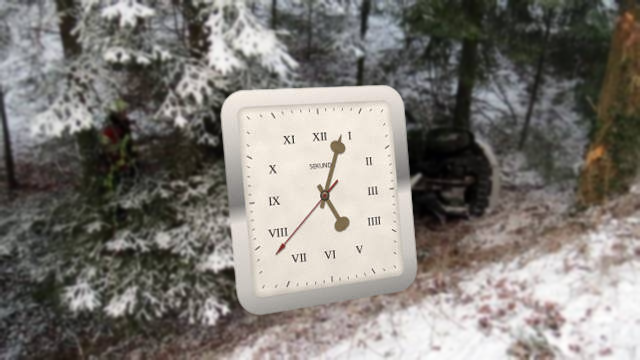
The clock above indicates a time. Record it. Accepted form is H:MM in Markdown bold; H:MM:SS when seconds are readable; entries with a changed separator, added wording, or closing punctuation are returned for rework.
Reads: **5:03:38**
